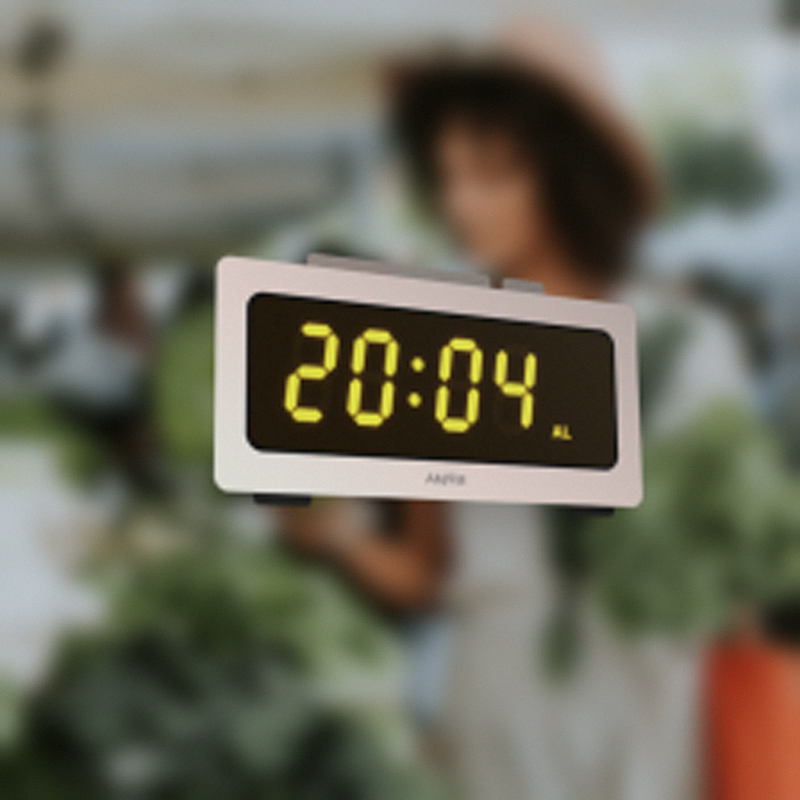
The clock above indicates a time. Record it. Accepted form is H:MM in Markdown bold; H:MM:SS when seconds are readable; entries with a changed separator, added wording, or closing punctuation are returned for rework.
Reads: **20:04**
